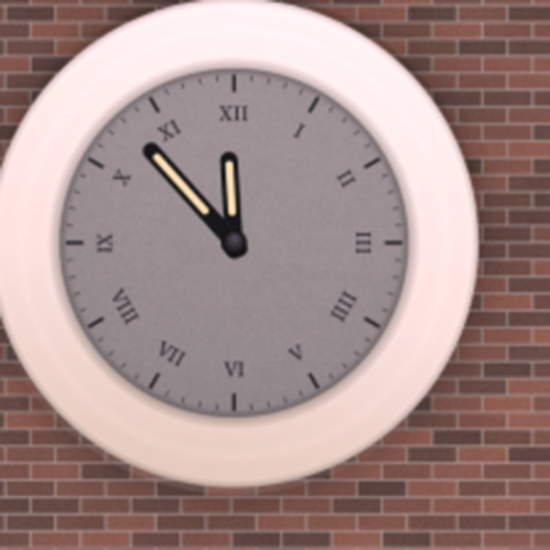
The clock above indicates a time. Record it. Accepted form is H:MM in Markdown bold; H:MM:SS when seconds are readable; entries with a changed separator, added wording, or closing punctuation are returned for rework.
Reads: **11:53**
